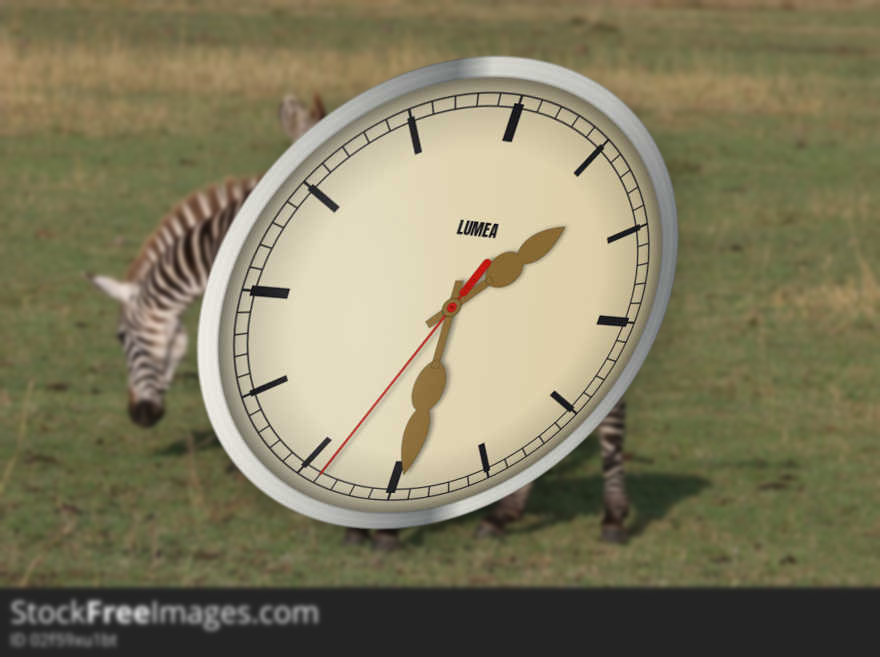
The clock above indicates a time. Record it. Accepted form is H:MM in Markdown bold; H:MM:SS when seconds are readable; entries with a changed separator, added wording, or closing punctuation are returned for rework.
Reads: **1:29:34**
